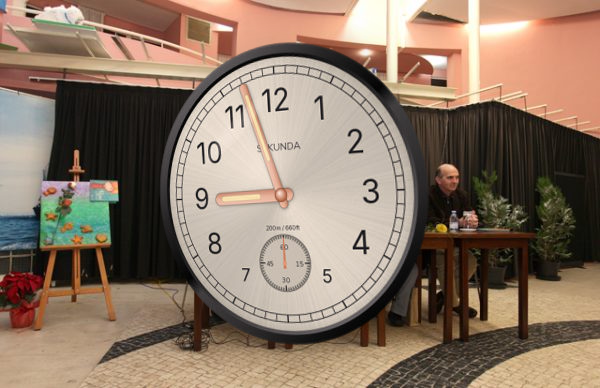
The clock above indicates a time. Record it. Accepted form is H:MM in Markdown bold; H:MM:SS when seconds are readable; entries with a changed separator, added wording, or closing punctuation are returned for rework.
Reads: **8:57**
